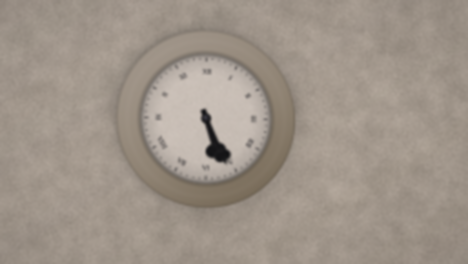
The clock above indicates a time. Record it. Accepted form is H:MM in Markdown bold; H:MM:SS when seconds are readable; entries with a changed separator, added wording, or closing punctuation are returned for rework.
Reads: **5:26**
